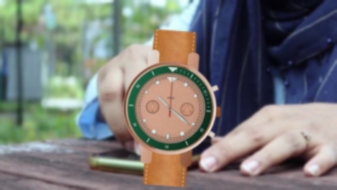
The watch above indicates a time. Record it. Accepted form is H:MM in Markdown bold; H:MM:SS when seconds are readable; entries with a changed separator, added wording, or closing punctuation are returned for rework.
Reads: **10:21**
